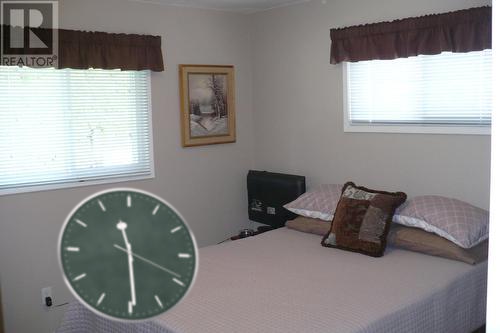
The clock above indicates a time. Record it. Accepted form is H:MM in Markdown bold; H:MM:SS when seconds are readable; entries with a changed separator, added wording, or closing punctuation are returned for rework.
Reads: **11:29:19**
